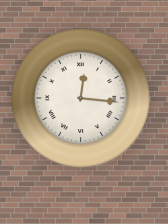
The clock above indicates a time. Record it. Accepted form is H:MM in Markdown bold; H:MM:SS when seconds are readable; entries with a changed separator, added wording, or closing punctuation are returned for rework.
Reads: **12:16**
